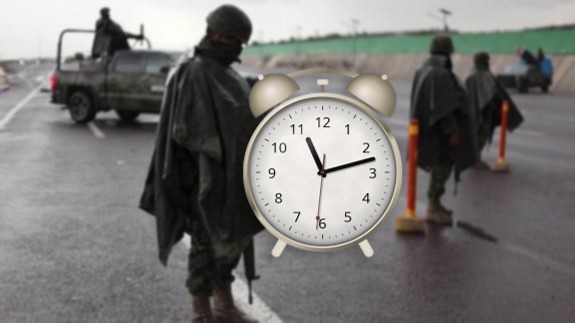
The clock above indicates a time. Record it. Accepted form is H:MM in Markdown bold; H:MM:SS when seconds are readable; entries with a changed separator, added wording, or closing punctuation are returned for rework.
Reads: **11:12:31**
